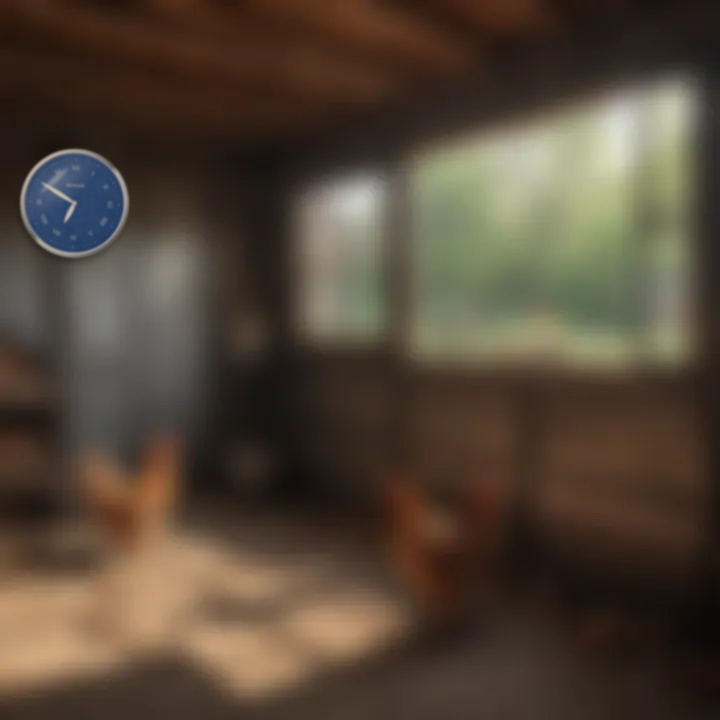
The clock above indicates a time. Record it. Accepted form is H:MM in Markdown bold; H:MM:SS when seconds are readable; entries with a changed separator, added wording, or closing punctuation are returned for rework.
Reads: **6:50**
